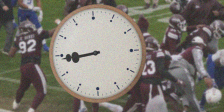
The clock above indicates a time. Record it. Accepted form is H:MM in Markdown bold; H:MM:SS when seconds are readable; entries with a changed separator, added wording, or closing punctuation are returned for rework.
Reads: **8:44**
